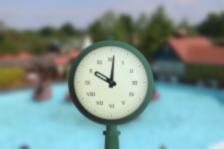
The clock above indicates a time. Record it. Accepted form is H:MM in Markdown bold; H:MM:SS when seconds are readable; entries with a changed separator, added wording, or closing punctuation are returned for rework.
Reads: **10:01**
